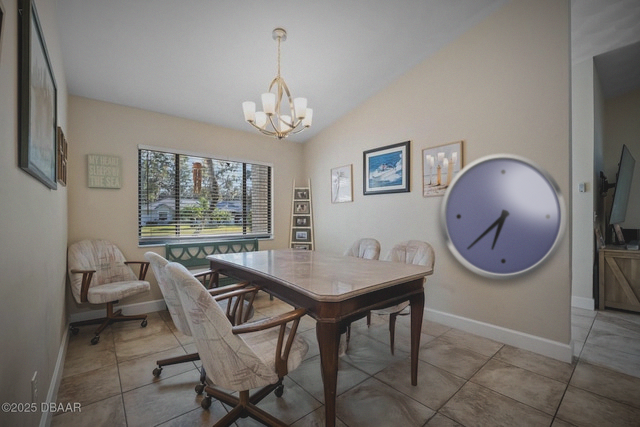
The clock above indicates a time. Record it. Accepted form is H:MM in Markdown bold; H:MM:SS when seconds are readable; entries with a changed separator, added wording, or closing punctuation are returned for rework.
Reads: **6:38**
